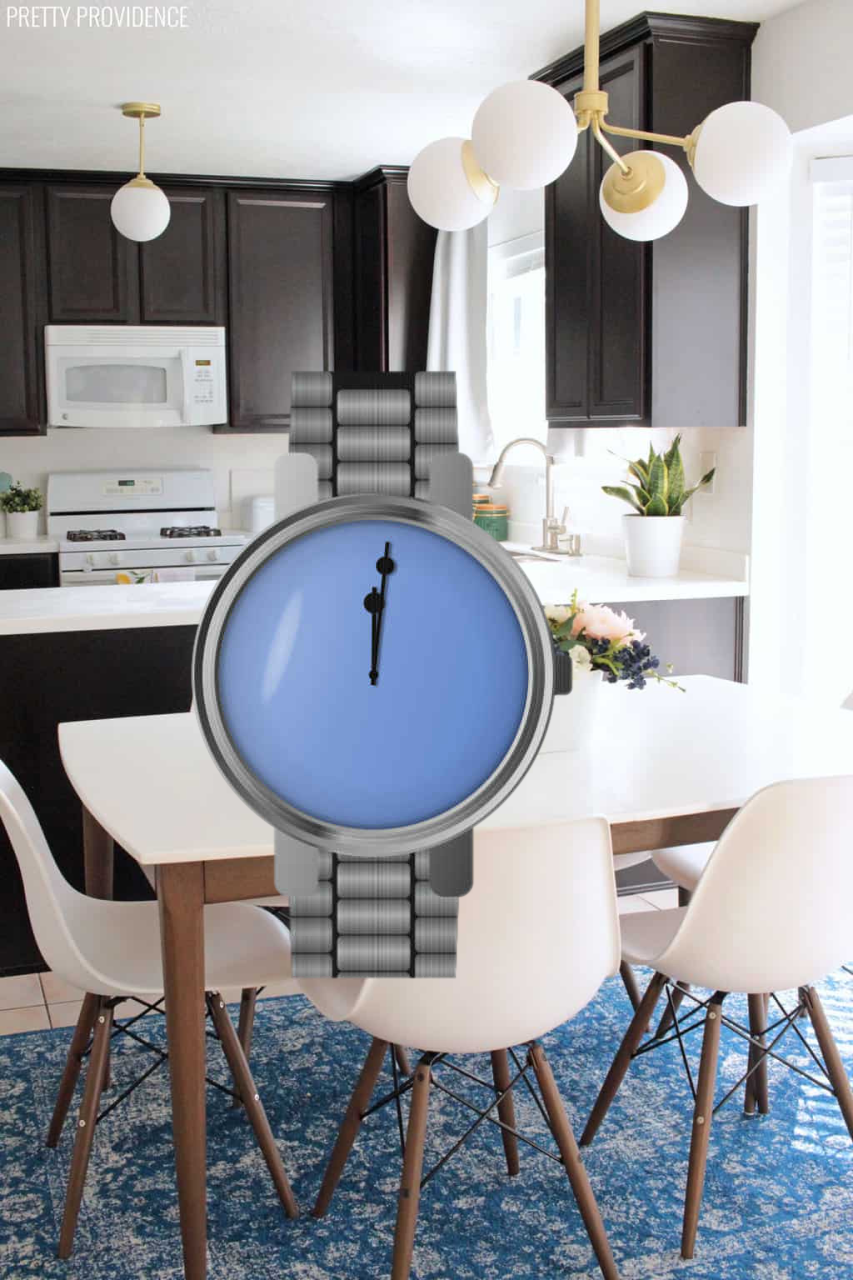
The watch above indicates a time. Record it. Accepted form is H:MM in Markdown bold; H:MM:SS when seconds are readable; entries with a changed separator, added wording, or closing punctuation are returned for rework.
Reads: **12:01**
